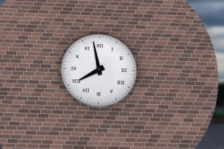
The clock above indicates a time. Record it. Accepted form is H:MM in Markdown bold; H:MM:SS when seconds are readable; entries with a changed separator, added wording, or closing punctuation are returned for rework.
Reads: **7:58**
